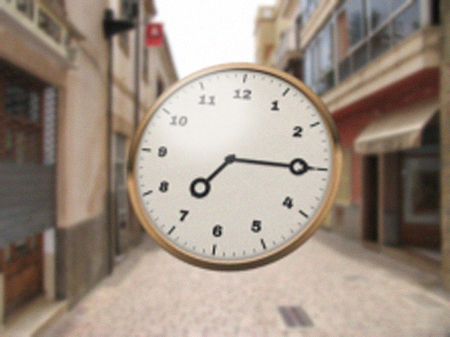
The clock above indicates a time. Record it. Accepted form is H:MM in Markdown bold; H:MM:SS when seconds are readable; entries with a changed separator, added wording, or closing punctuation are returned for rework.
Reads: **7:15**
